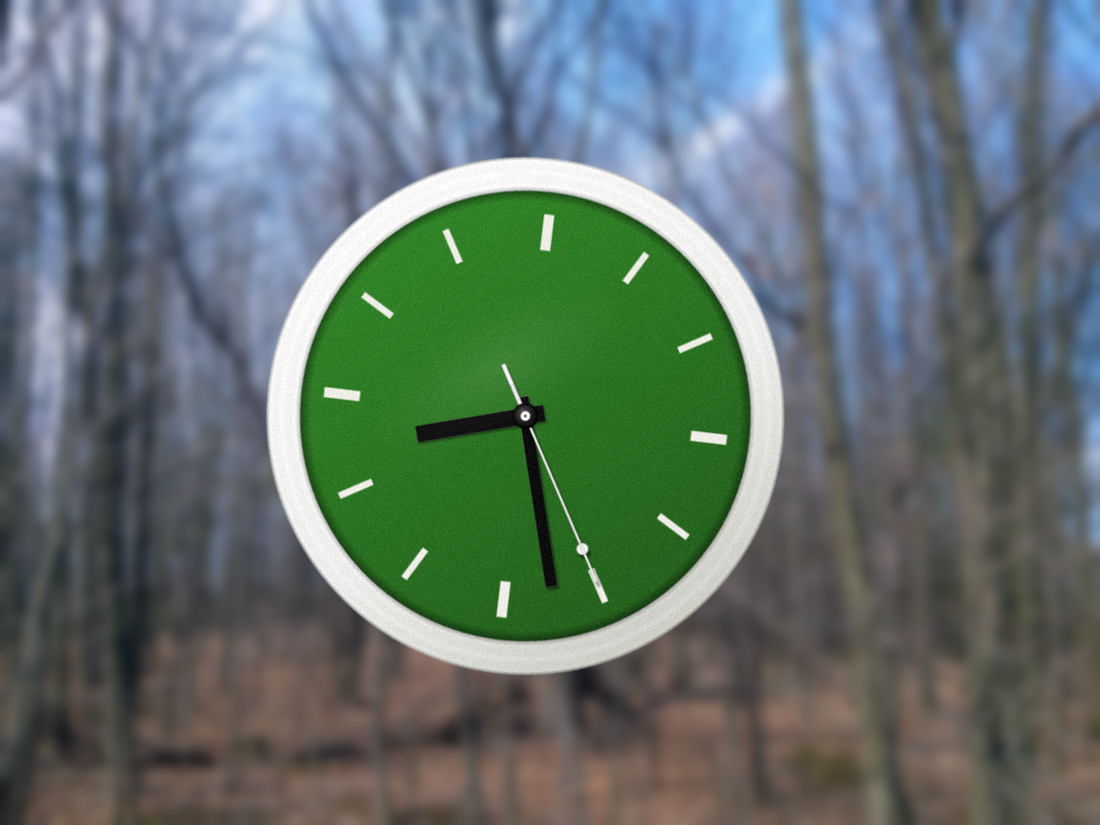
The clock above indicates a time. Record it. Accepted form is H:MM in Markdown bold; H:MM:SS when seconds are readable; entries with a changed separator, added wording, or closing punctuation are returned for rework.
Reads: **8:27:25**
